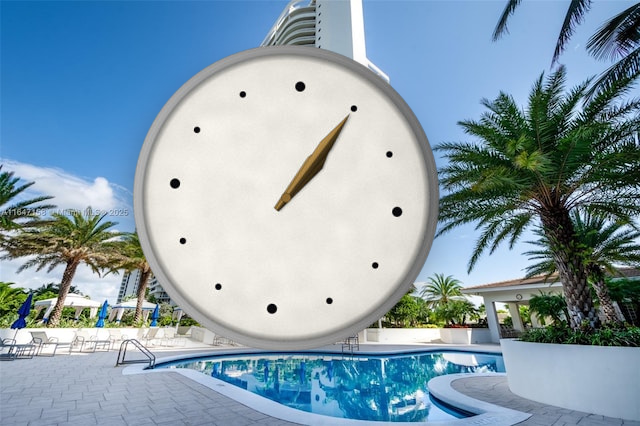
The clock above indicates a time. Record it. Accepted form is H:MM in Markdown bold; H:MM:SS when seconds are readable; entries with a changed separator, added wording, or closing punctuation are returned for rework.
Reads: **1:05**
